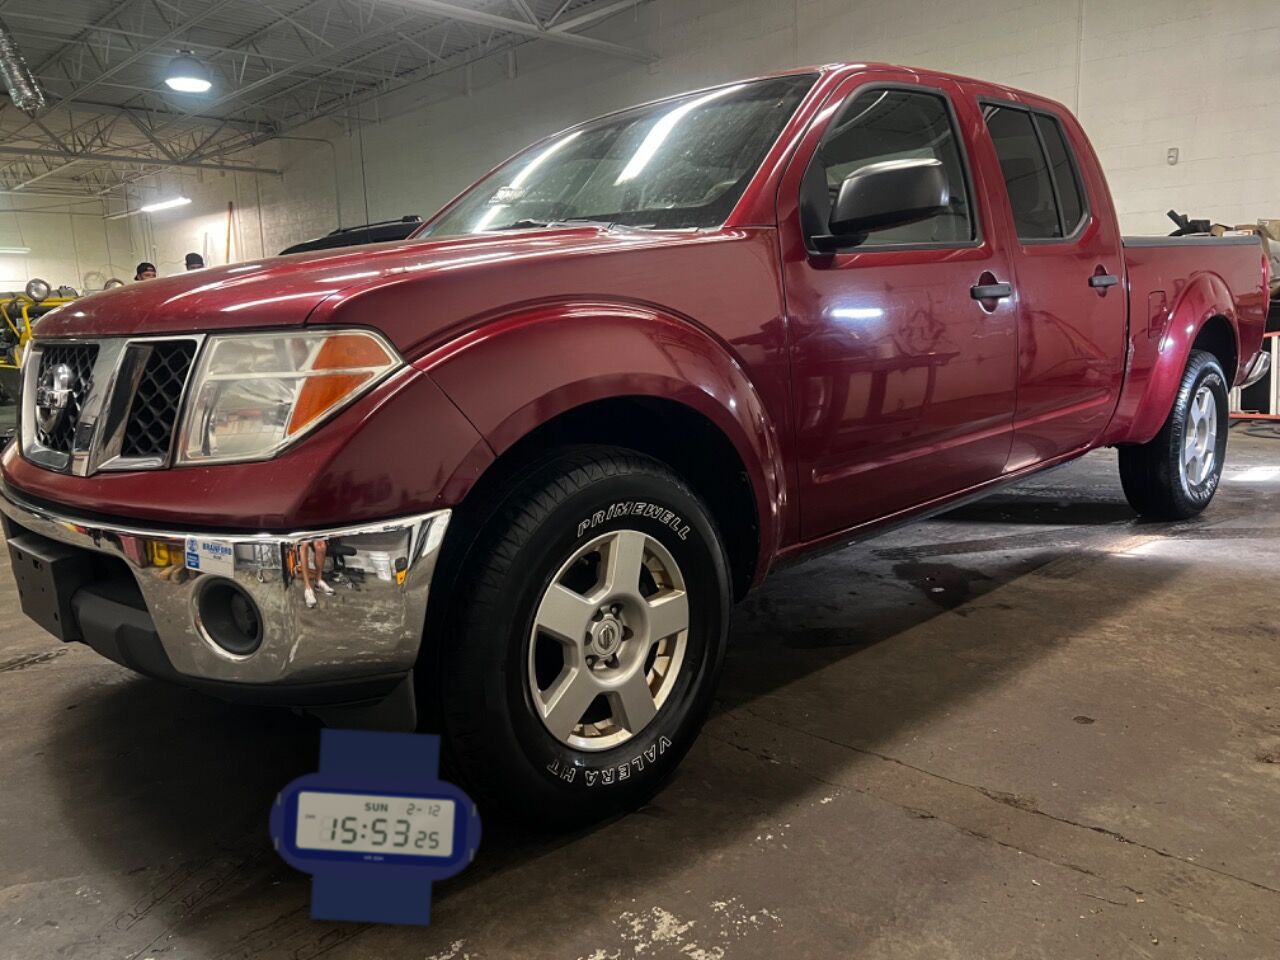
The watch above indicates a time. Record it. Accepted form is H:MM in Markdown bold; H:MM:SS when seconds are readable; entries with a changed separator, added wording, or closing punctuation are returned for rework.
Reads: **15:53:25**
